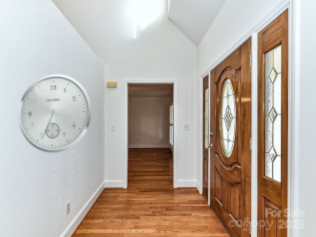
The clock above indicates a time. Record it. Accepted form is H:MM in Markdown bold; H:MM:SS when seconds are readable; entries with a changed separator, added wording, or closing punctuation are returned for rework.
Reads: **6:34**
